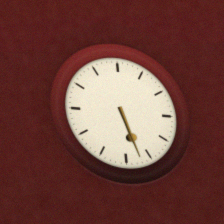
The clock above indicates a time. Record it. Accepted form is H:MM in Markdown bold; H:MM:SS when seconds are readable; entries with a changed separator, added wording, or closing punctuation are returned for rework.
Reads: **5:27**
